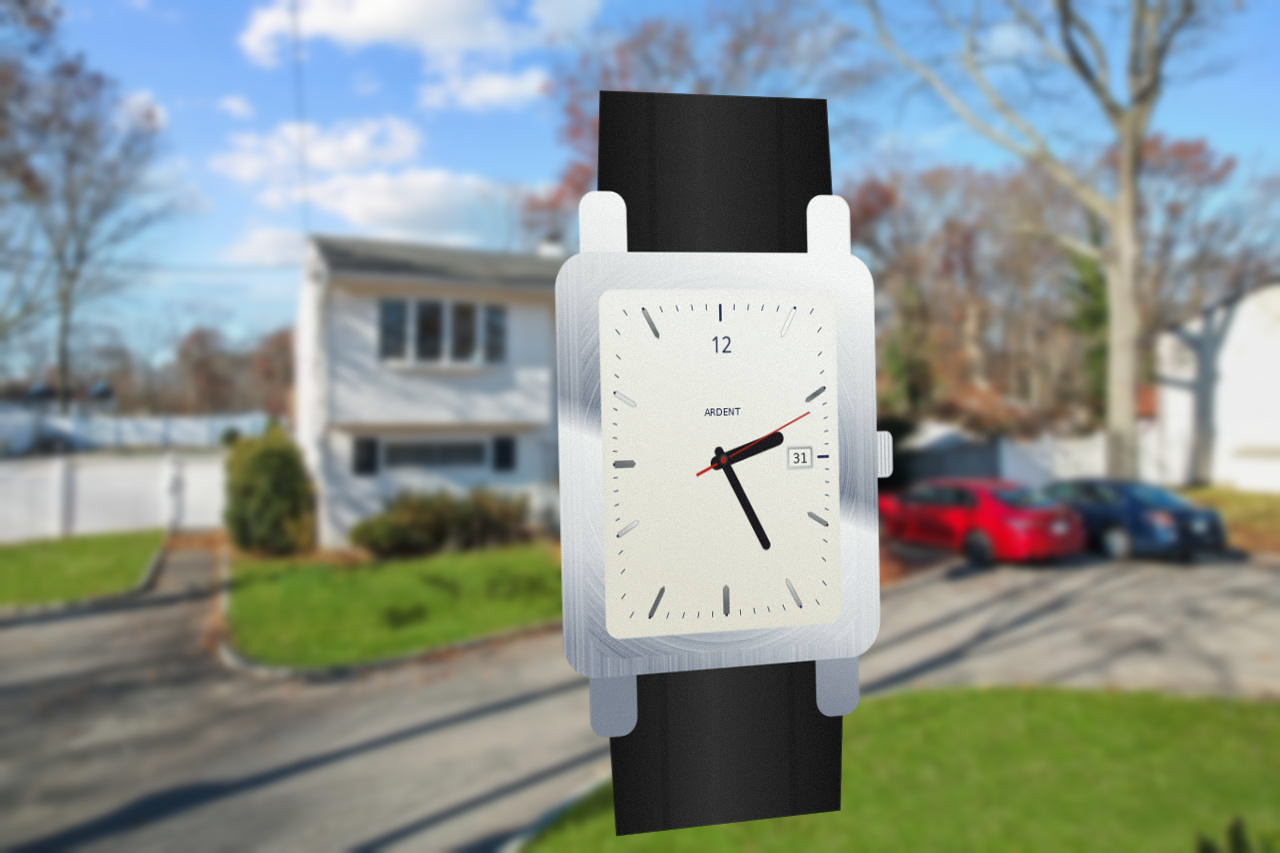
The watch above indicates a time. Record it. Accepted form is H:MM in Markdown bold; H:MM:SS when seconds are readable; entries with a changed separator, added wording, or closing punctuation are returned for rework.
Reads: **2:25:11**
